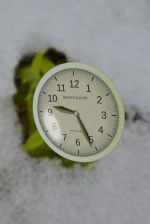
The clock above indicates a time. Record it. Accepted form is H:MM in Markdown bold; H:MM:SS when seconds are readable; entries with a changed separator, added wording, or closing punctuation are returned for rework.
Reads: **9:26**
